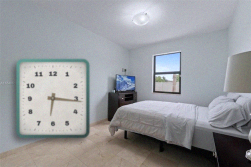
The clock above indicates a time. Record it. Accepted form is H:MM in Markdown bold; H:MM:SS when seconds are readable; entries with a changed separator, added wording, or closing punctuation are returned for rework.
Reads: **6:16**
